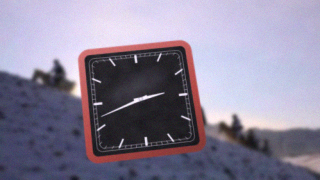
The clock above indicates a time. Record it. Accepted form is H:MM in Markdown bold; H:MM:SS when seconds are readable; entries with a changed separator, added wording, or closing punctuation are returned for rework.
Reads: **2:42**
